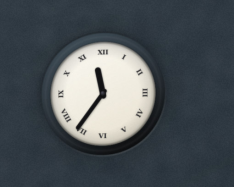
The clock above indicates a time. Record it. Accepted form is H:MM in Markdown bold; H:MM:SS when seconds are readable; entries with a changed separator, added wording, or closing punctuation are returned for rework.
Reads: **11:36**
